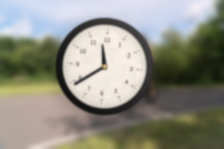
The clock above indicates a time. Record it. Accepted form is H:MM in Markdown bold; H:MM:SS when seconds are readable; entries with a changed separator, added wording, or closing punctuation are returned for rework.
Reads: **11:39**
